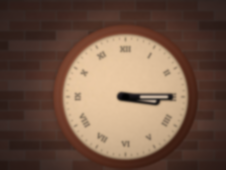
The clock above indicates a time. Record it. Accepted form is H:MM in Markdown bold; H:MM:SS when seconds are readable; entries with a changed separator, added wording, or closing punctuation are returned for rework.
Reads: **3:15**
